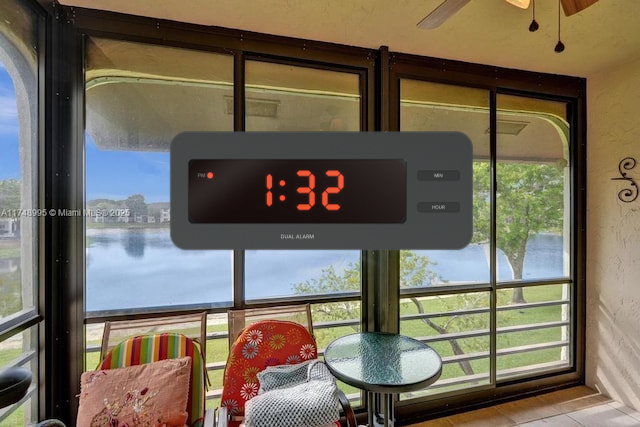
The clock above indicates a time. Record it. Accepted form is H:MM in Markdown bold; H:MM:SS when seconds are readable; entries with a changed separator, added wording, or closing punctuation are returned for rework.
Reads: **1:32**
